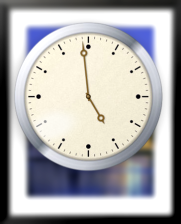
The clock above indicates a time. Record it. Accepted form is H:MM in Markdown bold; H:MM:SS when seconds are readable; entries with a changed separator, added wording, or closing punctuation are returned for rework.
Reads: **4:59**
